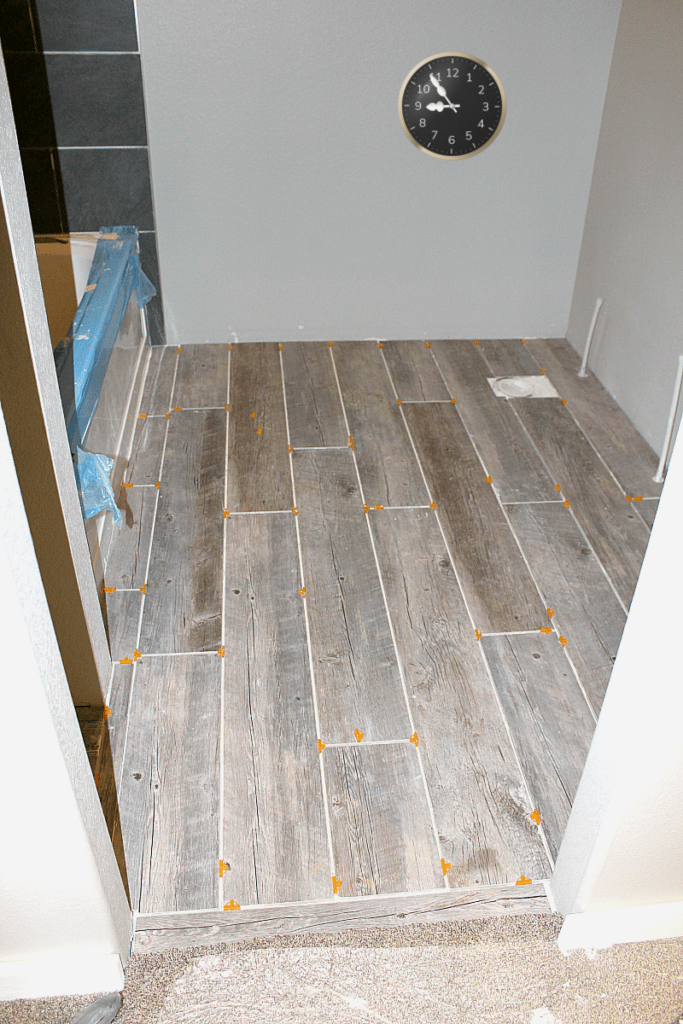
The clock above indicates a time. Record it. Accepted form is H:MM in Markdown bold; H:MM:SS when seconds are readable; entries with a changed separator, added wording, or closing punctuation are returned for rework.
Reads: **8:54**
